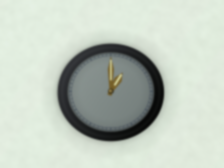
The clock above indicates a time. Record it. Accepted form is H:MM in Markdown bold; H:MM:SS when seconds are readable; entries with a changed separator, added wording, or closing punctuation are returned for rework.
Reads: **1:00**
